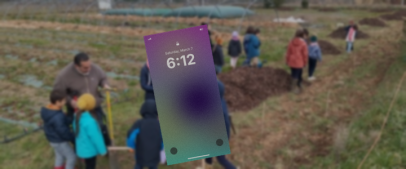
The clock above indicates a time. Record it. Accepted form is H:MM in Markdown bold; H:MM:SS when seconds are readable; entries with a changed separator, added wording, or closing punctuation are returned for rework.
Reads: **6:12**
